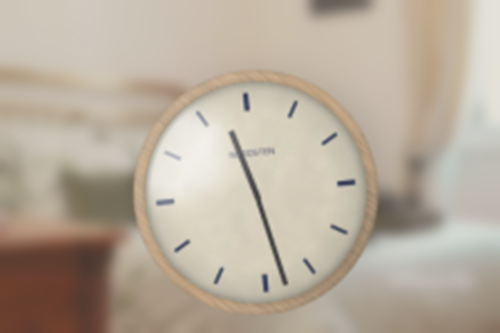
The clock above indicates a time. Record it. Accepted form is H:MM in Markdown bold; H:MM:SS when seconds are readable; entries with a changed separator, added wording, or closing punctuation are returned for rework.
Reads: **11:28**
